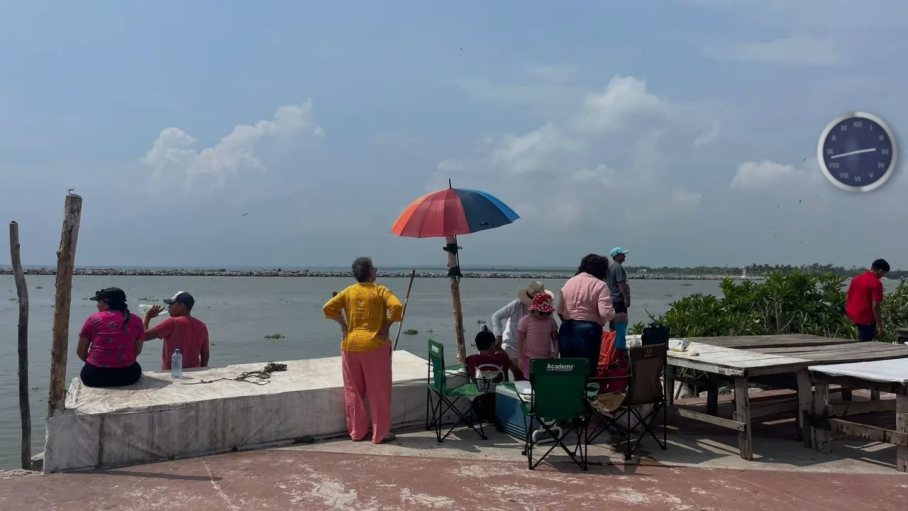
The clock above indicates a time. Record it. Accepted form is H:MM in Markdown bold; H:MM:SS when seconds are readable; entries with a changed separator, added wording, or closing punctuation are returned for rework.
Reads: **2:43**
